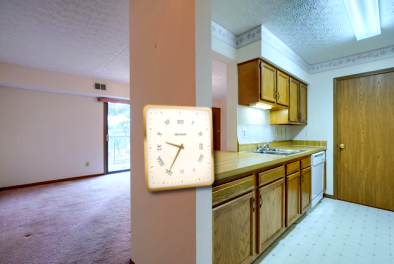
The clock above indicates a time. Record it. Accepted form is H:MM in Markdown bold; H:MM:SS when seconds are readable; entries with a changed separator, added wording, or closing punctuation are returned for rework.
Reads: **9:35**
